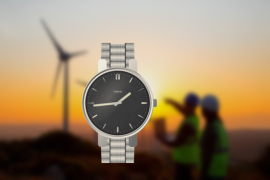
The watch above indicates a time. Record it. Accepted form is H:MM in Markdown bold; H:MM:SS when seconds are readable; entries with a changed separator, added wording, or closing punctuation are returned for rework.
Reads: **1:44**
